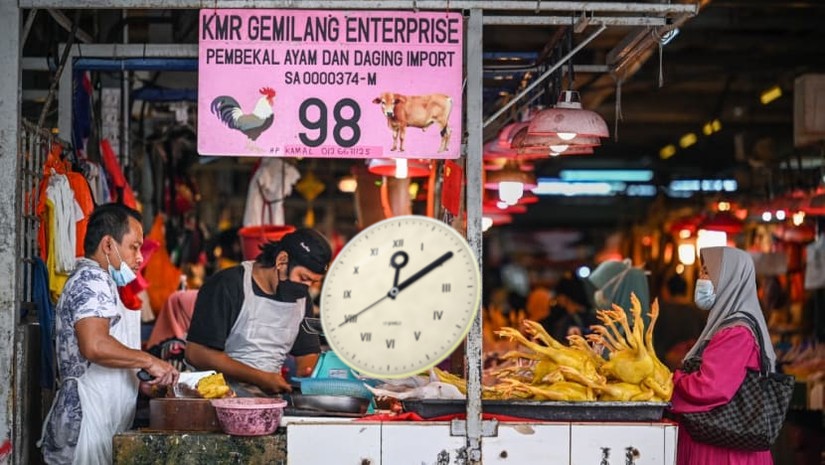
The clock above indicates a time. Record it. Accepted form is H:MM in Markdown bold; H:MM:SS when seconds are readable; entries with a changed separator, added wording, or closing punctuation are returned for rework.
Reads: **12:09:40**
